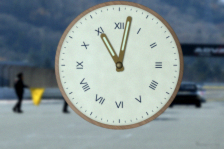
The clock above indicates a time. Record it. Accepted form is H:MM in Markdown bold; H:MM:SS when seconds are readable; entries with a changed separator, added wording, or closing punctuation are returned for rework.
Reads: **11:02**
